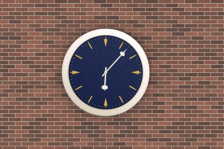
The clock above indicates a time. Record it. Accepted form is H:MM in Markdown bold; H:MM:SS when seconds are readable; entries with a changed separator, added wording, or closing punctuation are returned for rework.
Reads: **6:07**
